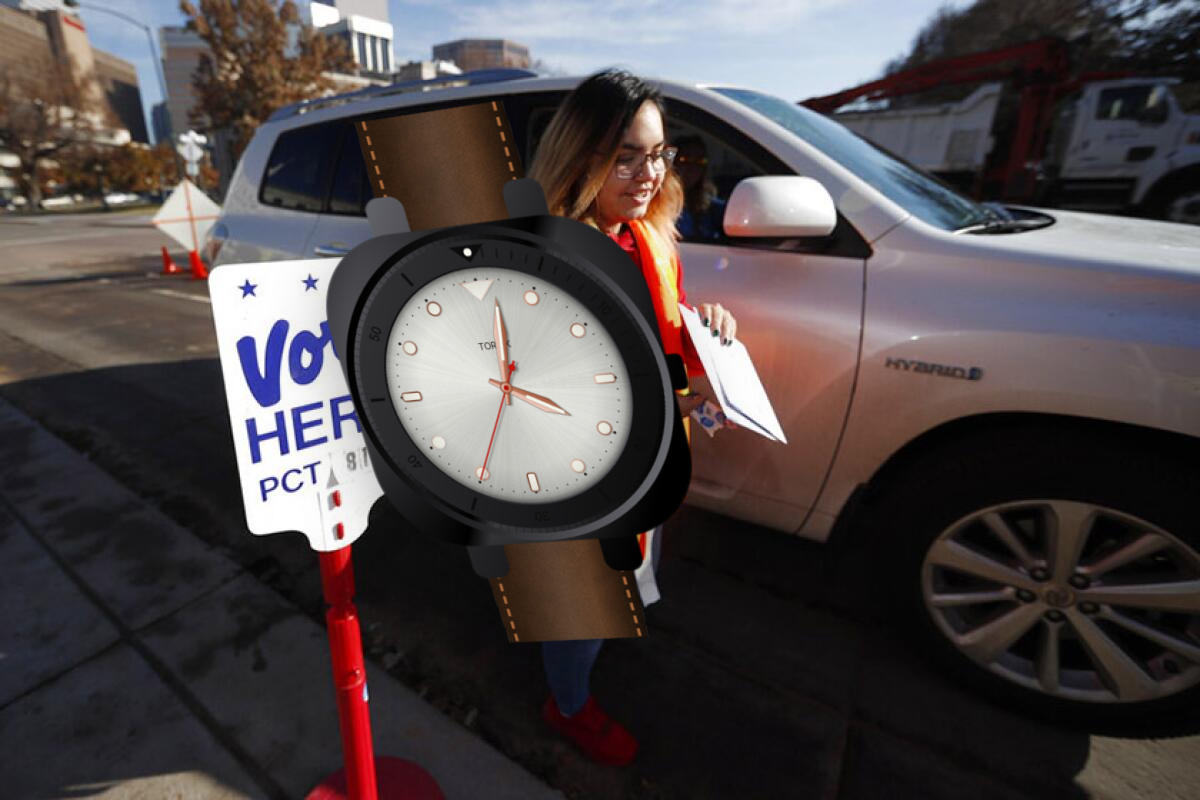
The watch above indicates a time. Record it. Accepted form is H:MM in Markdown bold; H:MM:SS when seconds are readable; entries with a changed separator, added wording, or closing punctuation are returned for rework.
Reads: **4:01:35**
